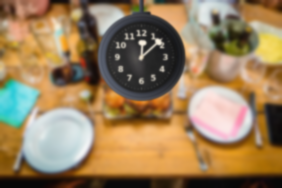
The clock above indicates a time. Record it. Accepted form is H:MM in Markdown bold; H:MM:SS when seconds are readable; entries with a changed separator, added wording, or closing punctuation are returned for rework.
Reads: **12:08**
